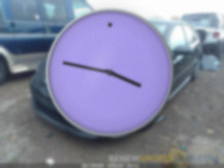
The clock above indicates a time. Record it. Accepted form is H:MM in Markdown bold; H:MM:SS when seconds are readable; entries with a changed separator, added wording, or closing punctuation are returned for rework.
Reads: **3:47**
